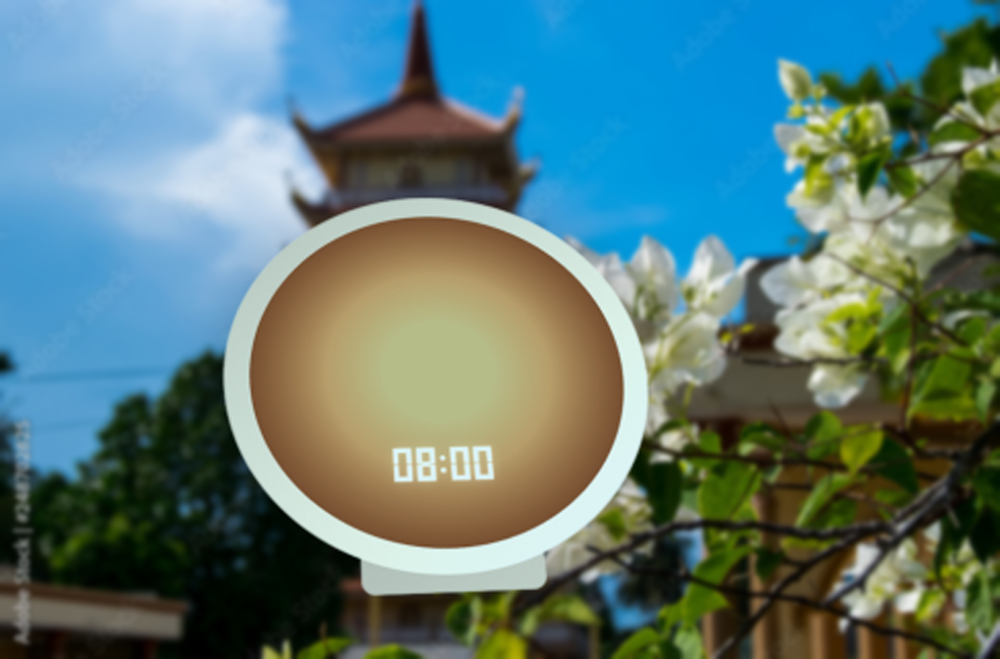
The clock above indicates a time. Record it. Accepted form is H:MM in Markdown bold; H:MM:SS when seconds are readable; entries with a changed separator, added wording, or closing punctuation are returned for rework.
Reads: **8:00**
